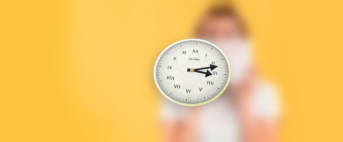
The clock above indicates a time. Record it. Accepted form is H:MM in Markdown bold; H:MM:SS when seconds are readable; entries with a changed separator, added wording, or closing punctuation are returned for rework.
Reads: **3:12**
